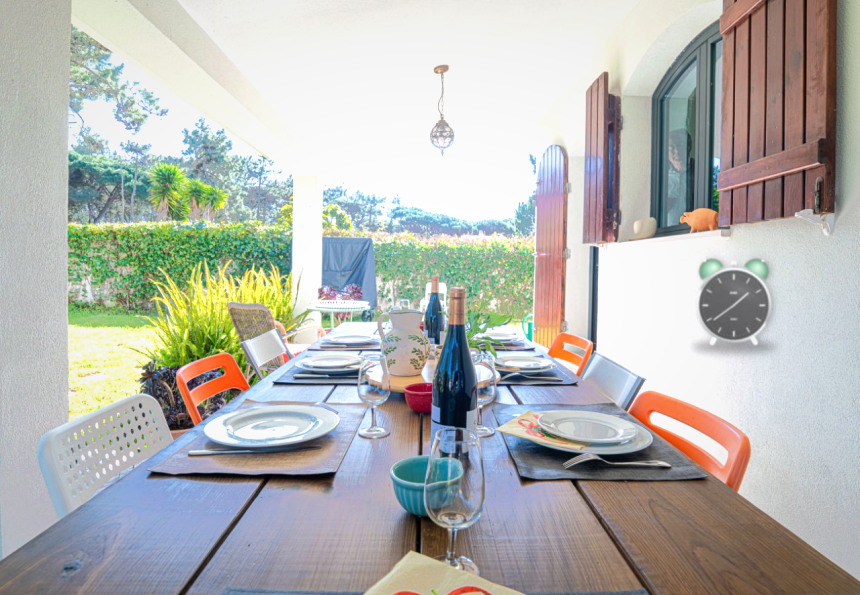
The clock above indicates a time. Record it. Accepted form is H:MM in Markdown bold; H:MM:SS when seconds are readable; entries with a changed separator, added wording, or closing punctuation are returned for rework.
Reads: **1:39**
